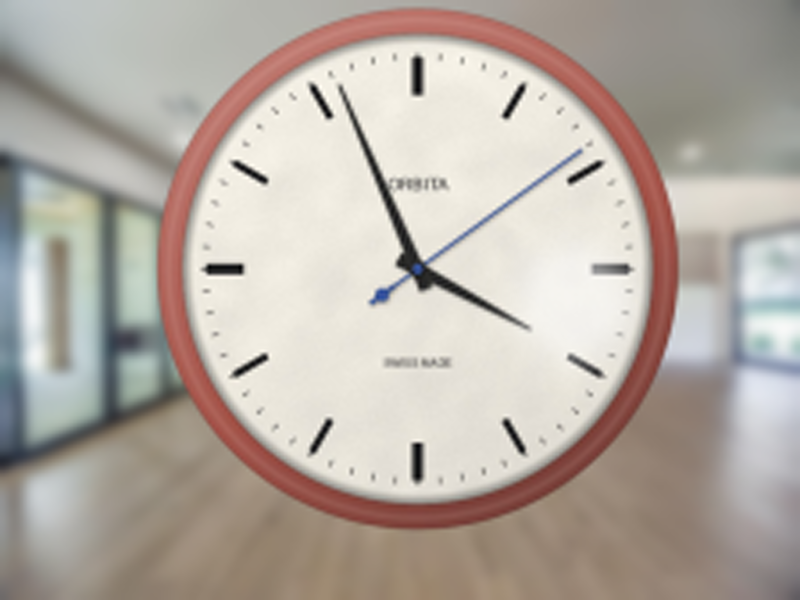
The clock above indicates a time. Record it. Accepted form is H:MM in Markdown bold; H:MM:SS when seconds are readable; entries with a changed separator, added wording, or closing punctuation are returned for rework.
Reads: **3:56:09**
